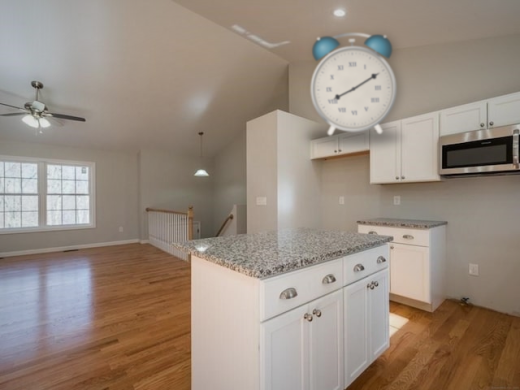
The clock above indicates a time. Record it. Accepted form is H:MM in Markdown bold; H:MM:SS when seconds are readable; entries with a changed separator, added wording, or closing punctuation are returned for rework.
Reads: **8:10**
